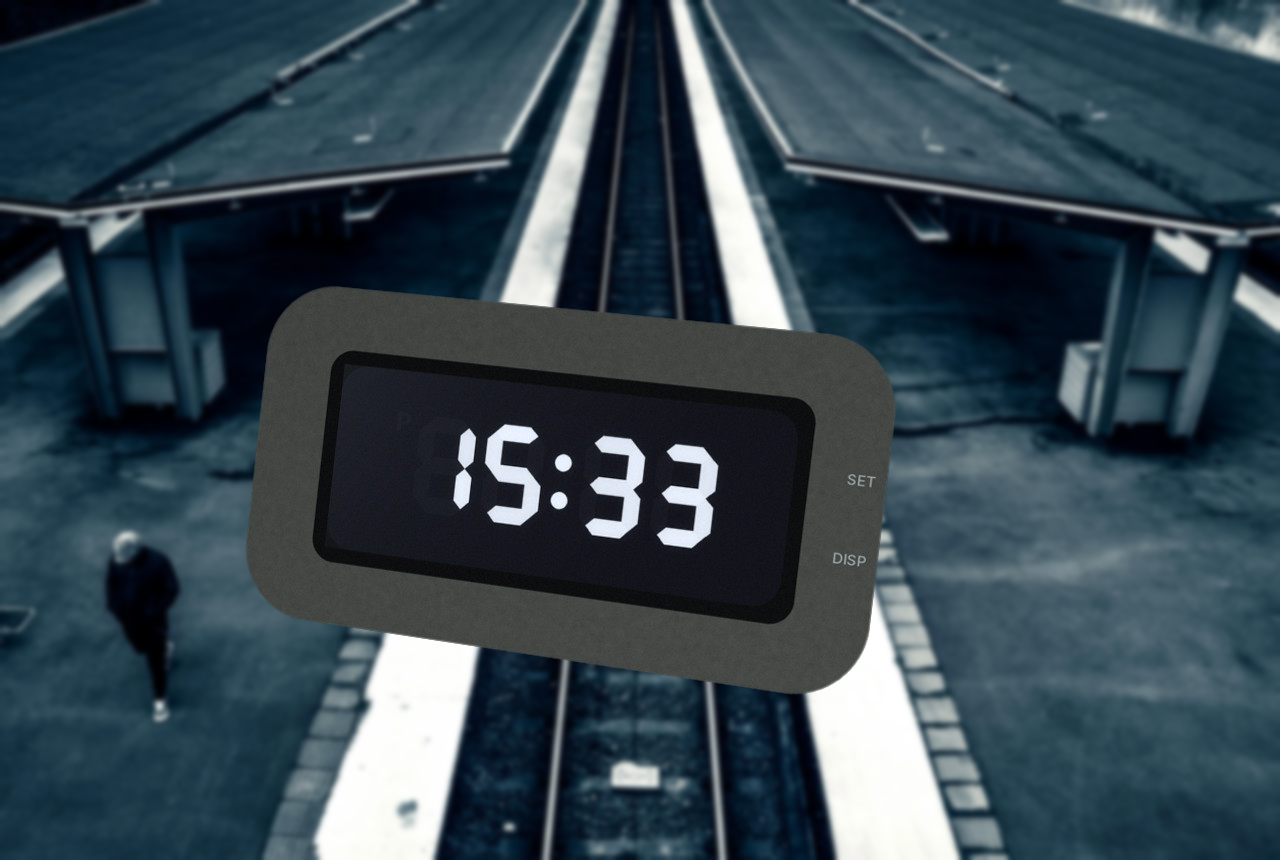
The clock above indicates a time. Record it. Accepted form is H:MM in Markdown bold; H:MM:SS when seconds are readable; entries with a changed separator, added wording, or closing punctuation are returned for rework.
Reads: **15:33**
